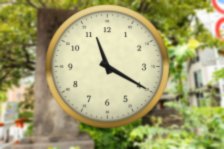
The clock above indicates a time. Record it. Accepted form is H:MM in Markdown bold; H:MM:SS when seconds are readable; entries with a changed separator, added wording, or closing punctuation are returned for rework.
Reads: **11:20**
